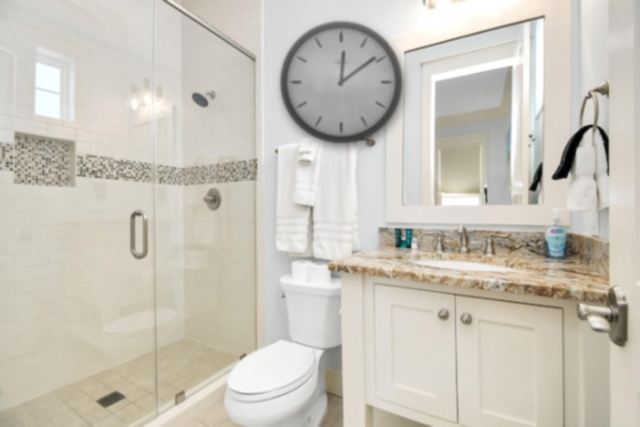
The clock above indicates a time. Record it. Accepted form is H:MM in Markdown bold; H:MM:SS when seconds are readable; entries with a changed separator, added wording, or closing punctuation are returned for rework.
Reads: **12:09**
